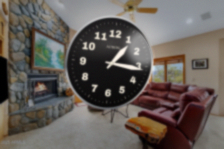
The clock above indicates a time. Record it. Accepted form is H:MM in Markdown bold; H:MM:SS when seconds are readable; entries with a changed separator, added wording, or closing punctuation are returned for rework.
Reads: **1:16**
